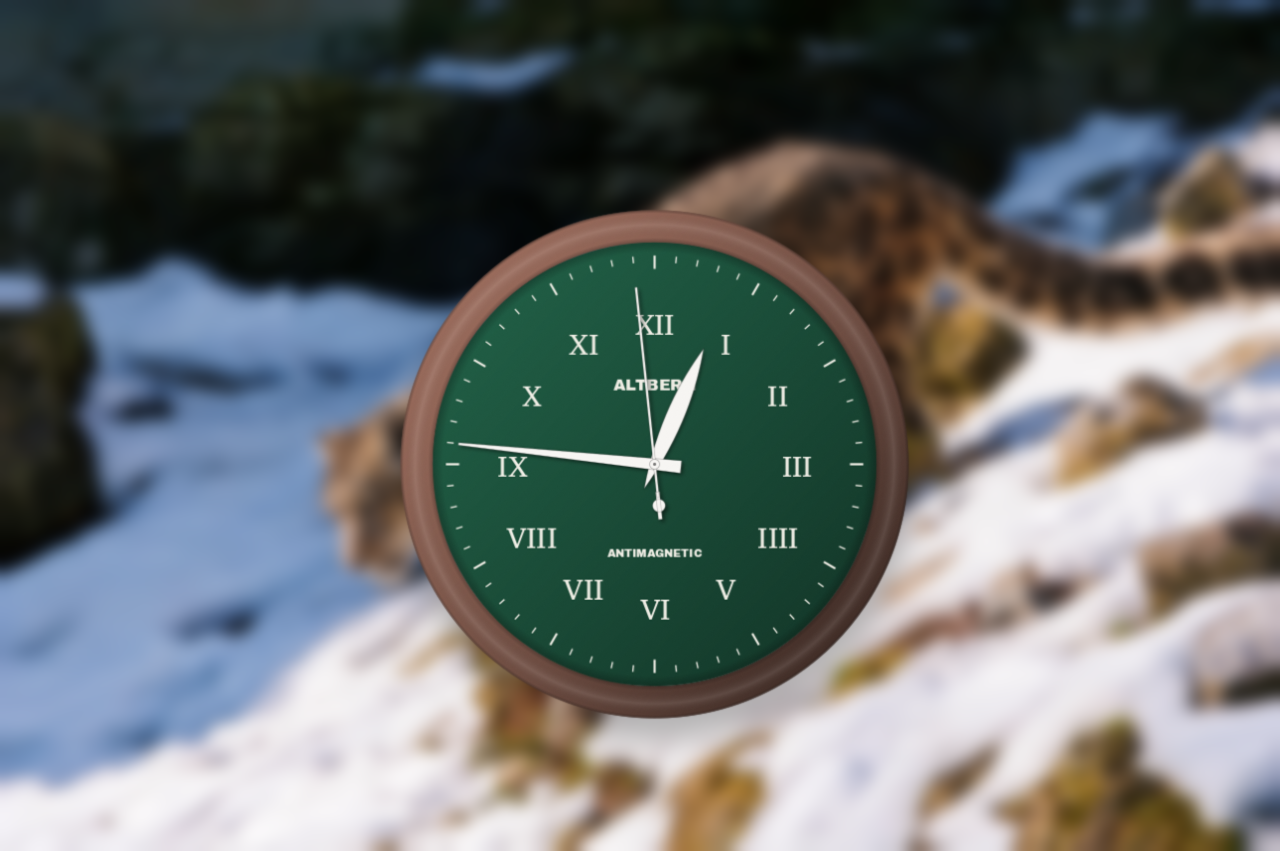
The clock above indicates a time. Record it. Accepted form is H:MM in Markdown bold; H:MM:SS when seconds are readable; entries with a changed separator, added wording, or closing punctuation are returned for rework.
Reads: **12:45:59**
